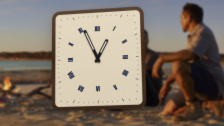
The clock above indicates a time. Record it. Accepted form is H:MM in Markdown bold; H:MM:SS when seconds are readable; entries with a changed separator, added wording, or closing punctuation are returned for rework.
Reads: **12:56**
